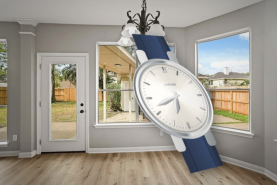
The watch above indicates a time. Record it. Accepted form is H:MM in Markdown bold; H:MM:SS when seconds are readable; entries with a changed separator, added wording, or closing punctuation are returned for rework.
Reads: **6:42**
